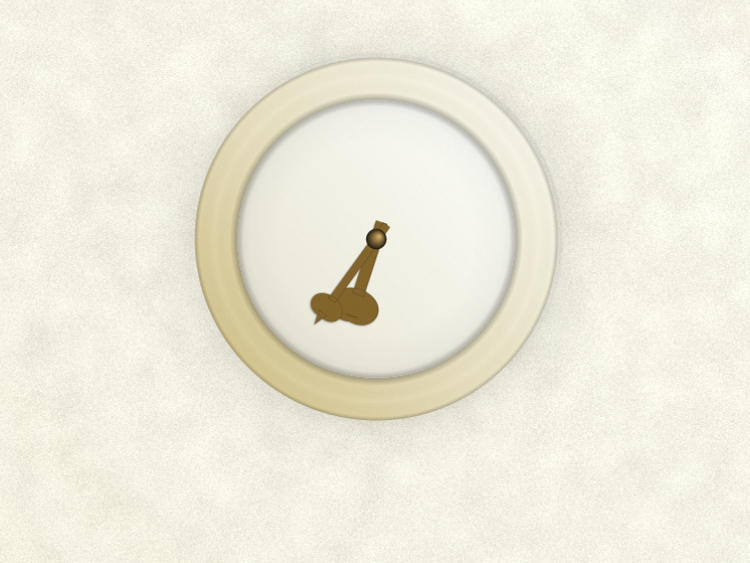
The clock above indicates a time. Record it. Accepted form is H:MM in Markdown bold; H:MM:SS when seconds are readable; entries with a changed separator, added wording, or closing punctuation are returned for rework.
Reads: **6:36**
